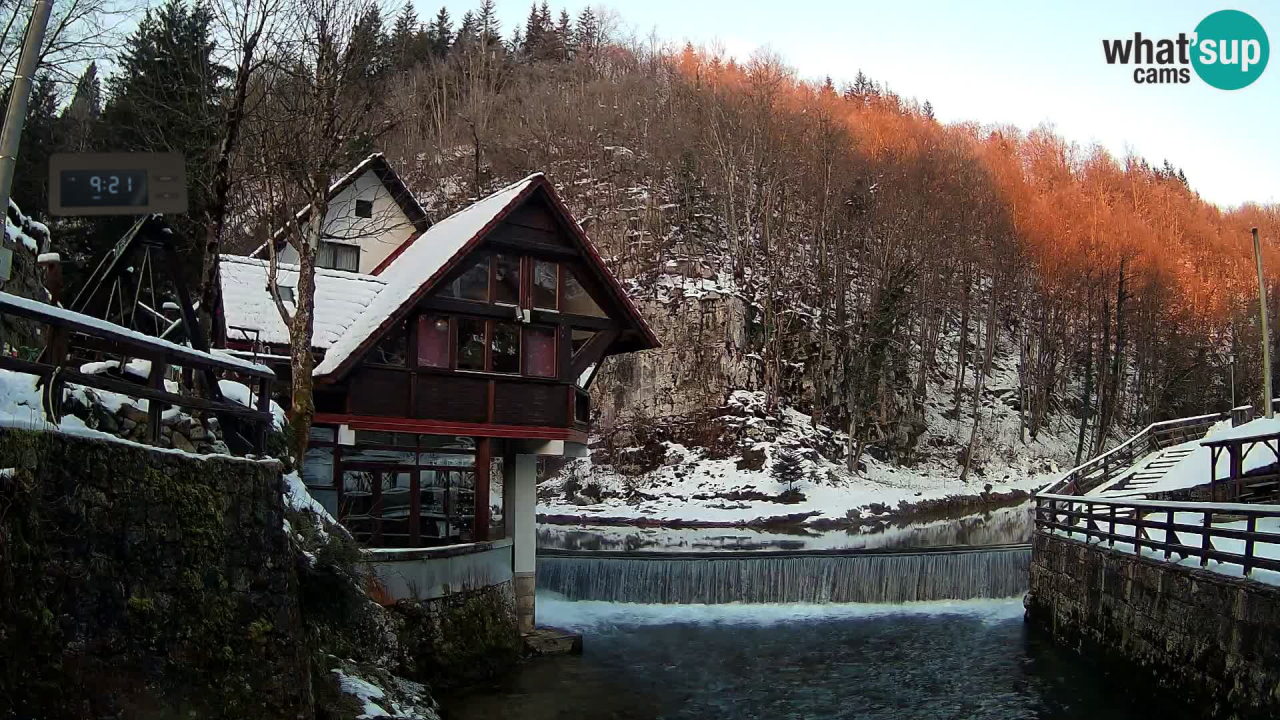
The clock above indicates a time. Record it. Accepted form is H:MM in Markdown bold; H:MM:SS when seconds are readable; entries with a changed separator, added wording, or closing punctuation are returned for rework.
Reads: **9:21**
